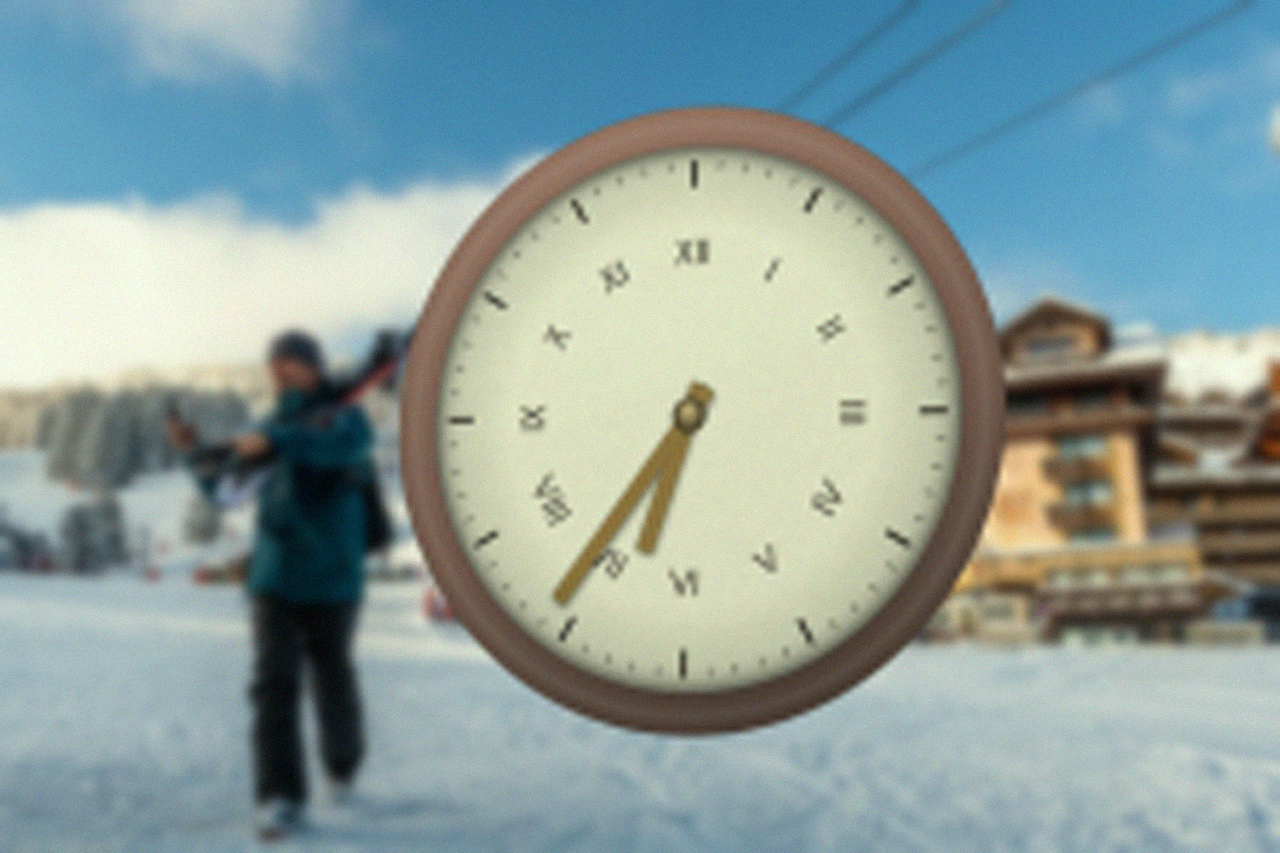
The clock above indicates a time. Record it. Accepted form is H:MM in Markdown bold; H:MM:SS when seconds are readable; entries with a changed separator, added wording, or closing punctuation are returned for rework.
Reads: **6:36**
